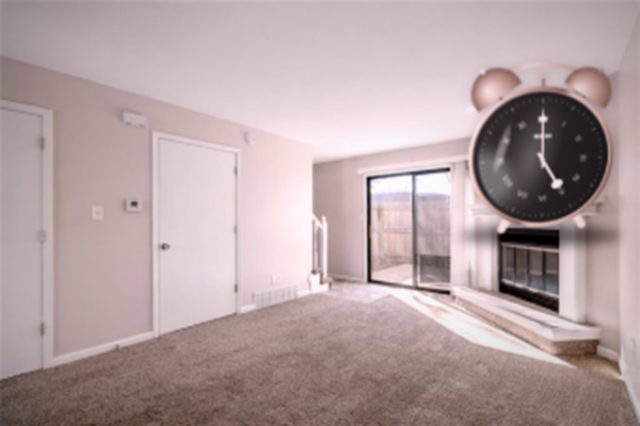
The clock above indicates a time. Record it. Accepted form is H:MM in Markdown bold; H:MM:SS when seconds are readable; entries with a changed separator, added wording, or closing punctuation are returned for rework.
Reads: **5:00**
